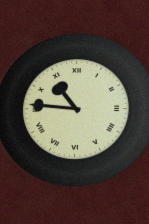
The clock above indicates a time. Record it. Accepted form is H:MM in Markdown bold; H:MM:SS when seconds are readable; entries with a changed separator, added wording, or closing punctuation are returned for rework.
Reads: **10:46**
